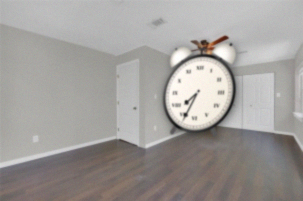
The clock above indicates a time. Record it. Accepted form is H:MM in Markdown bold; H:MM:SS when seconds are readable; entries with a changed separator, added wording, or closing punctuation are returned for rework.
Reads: **7:34**
